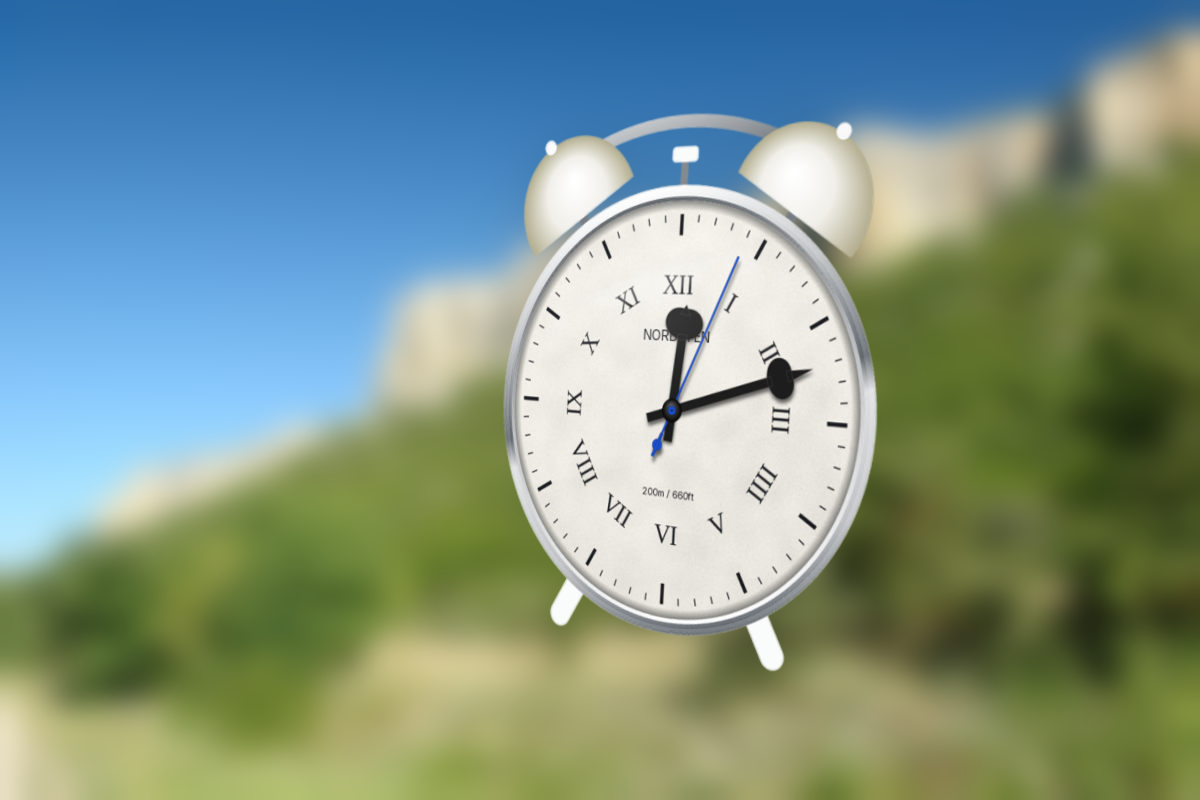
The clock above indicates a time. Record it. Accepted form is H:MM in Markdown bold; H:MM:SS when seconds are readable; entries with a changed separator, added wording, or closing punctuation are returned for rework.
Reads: **12:12:04**
